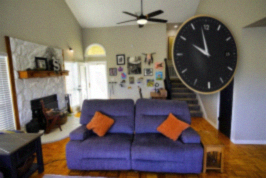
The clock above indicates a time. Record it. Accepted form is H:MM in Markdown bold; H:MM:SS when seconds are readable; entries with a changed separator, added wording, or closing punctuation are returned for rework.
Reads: **9:58**
